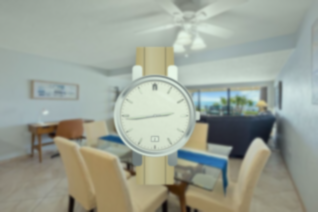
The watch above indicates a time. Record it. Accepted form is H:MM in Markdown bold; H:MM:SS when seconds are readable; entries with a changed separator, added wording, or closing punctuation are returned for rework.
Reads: **2:44**
